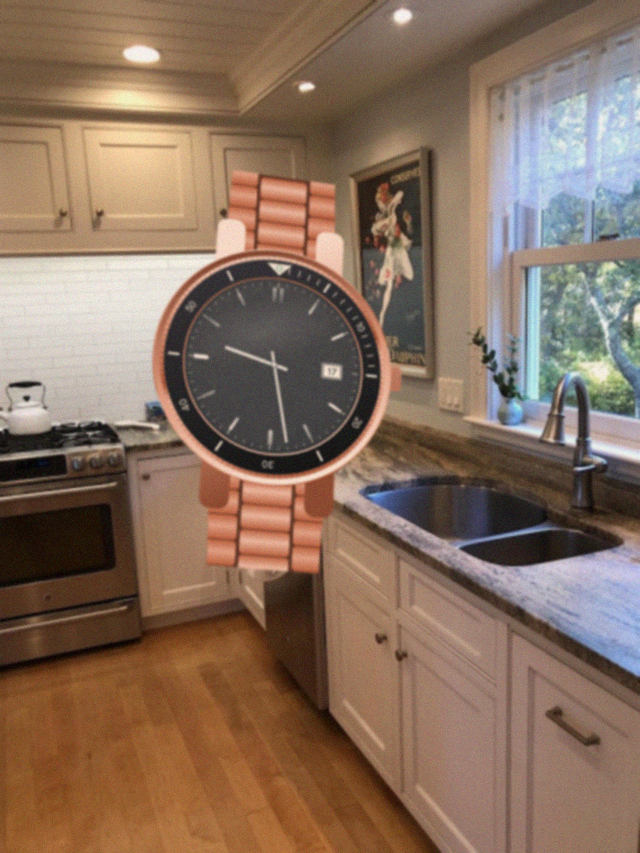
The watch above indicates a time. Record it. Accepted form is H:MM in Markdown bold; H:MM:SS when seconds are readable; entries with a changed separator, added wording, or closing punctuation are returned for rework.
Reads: **9:28**
